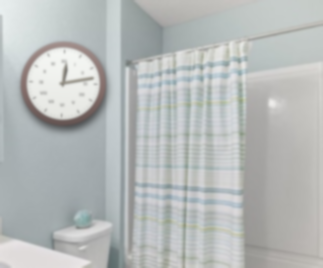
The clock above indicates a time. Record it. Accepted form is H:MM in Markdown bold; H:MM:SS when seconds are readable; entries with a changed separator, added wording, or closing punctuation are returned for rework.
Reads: **12:13**
